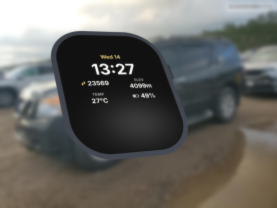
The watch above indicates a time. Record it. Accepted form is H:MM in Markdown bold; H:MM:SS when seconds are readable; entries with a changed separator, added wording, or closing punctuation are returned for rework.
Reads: **13:27**
